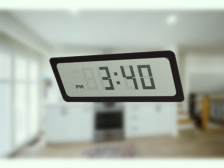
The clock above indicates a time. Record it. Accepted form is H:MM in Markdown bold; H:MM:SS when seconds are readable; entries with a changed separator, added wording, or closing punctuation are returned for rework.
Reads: **3:40**
